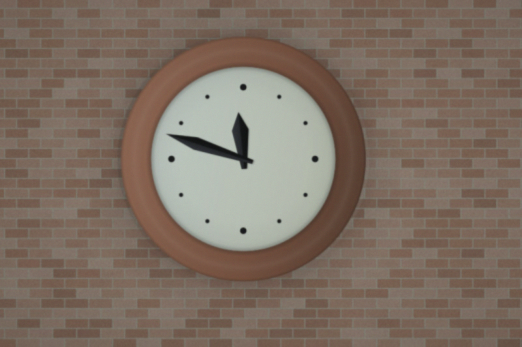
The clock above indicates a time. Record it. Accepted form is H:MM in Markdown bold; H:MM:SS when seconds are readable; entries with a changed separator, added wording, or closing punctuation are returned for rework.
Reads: **11:48**
